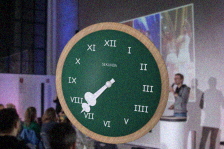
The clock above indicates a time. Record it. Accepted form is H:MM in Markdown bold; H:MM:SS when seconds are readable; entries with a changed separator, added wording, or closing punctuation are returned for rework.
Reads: **7:37**
